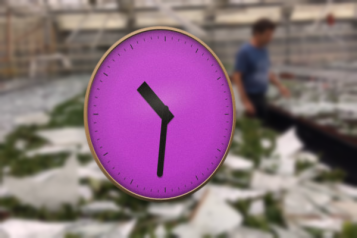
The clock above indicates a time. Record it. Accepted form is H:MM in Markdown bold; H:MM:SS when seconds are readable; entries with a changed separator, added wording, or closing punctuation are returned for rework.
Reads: **10:31**
